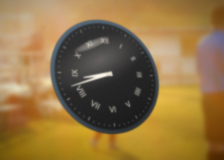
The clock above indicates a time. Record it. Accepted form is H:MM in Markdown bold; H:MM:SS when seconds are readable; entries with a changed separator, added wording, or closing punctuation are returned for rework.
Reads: **8:42**
